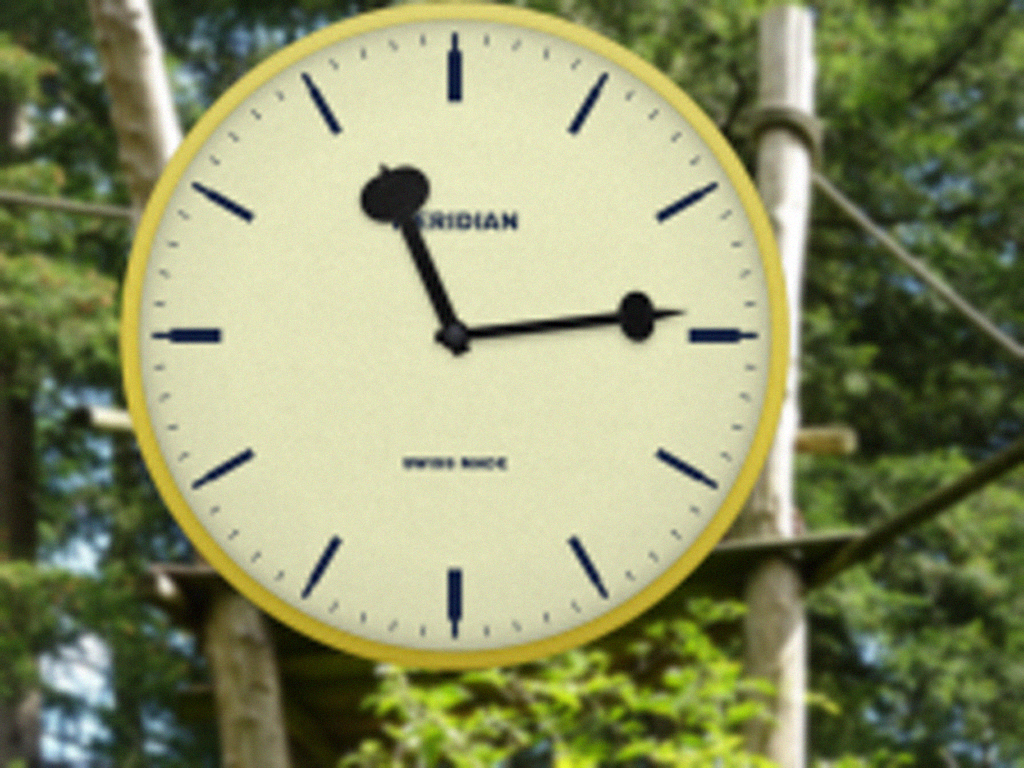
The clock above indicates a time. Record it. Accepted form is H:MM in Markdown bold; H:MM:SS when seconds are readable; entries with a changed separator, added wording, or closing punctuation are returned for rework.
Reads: **11:14**
